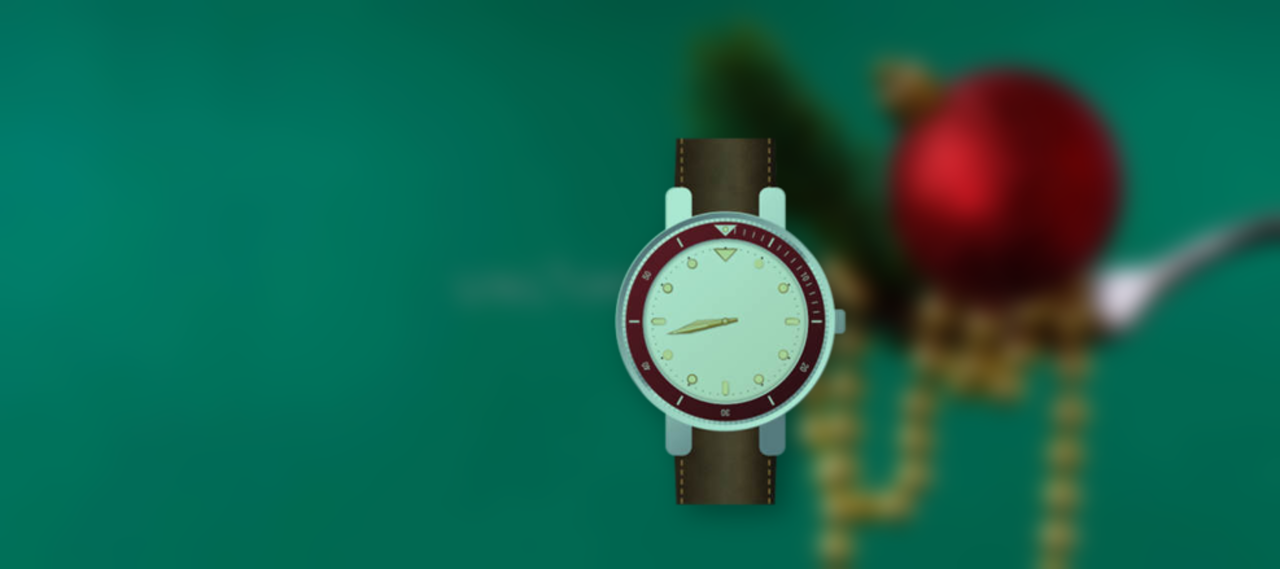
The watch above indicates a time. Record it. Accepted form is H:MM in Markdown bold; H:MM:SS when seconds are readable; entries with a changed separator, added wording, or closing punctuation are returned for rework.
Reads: **8:43**
